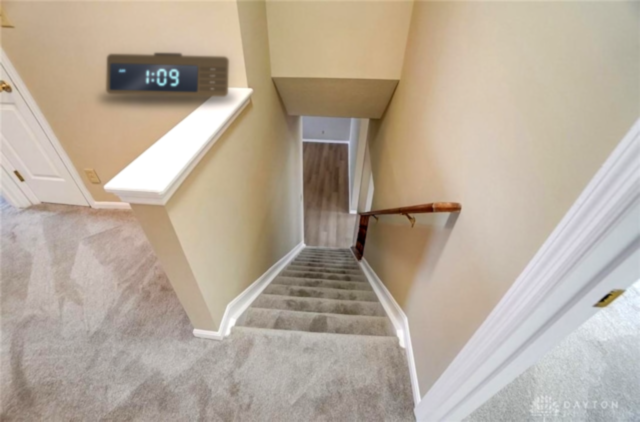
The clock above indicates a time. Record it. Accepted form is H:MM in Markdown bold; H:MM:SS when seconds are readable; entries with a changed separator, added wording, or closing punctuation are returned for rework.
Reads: **1:09**
